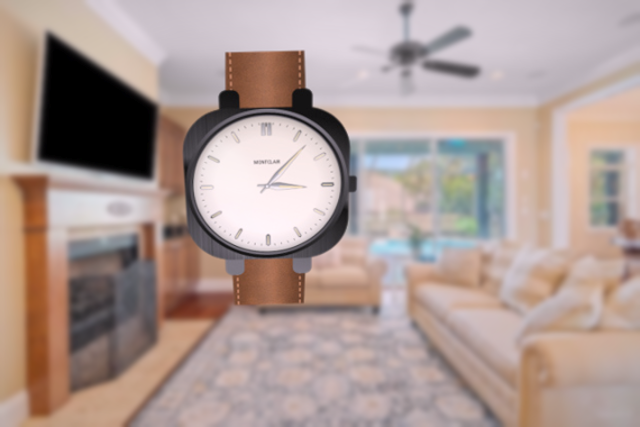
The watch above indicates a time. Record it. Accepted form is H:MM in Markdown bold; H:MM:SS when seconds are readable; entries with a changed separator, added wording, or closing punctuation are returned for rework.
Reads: **3:07**
